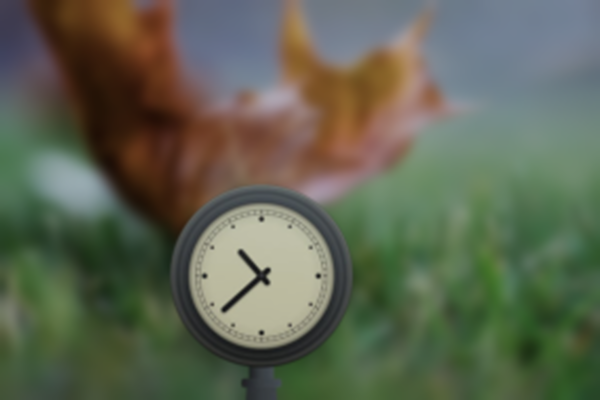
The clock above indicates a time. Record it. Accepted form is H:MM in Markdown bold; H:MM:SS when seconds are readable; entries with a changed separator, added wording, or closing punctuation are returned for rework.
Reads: **10:38**
